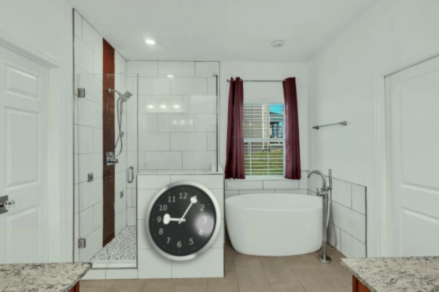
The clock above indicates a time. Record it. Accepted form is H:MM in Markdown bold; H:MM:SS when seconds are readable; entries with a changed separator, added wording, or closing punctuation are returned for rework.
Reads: **9:05**
